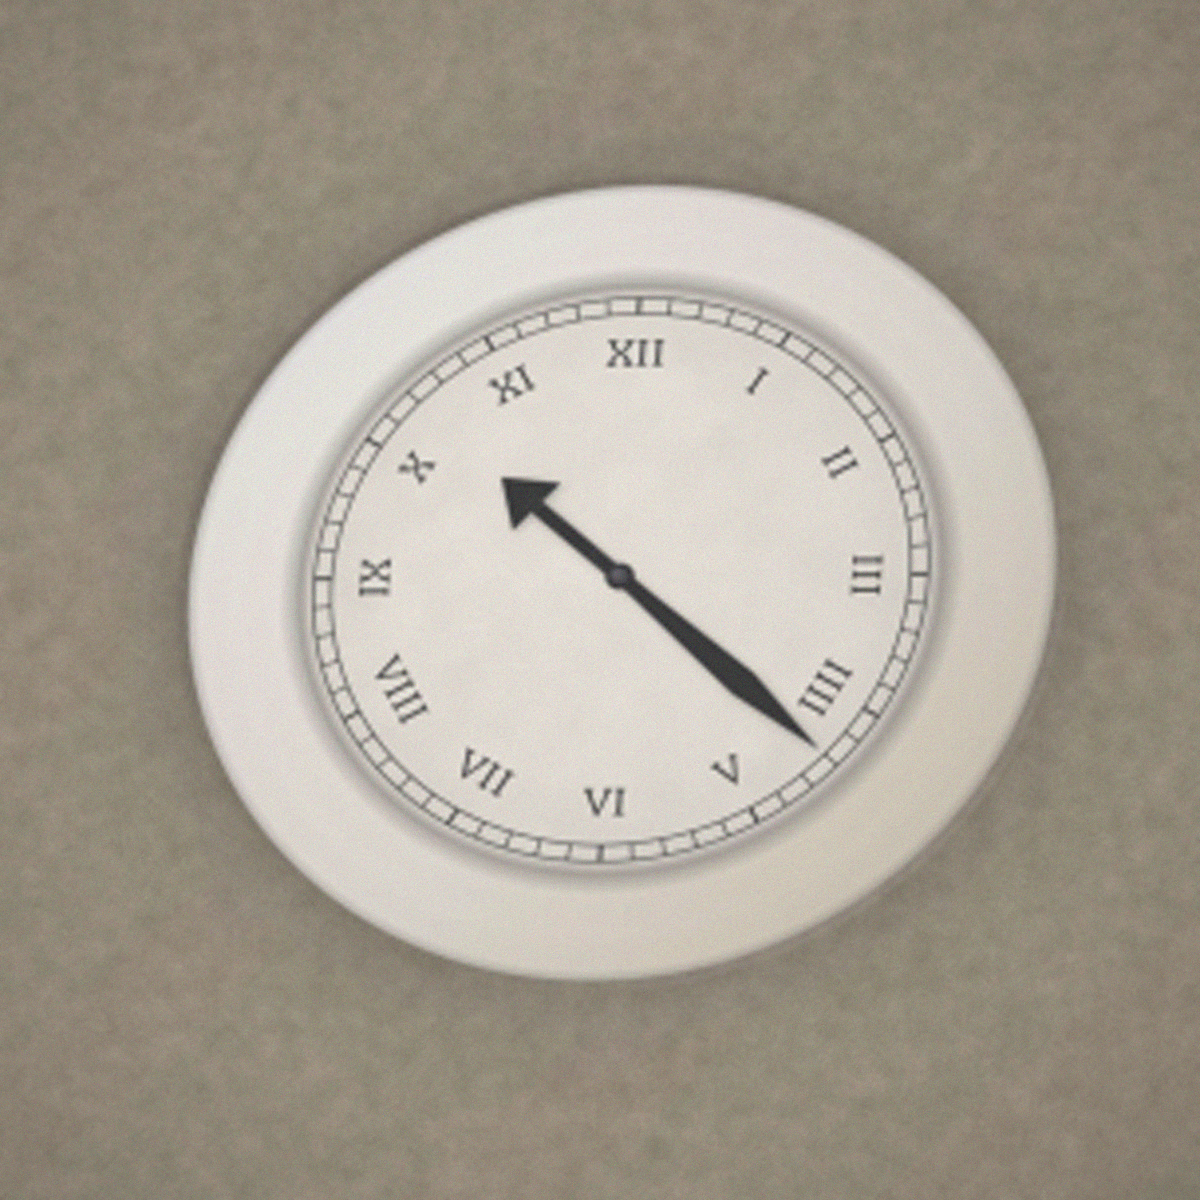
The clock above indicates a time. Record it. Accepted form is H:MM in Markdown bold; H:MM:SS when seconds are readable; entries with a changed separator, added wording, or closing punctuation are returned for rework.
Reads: **10:22**
